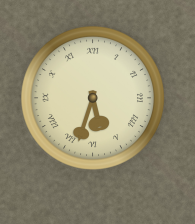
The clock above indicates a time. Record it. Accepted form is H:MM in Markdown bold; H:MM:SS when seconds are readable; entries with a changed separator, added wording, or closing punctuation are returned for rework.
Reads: **5:33**
